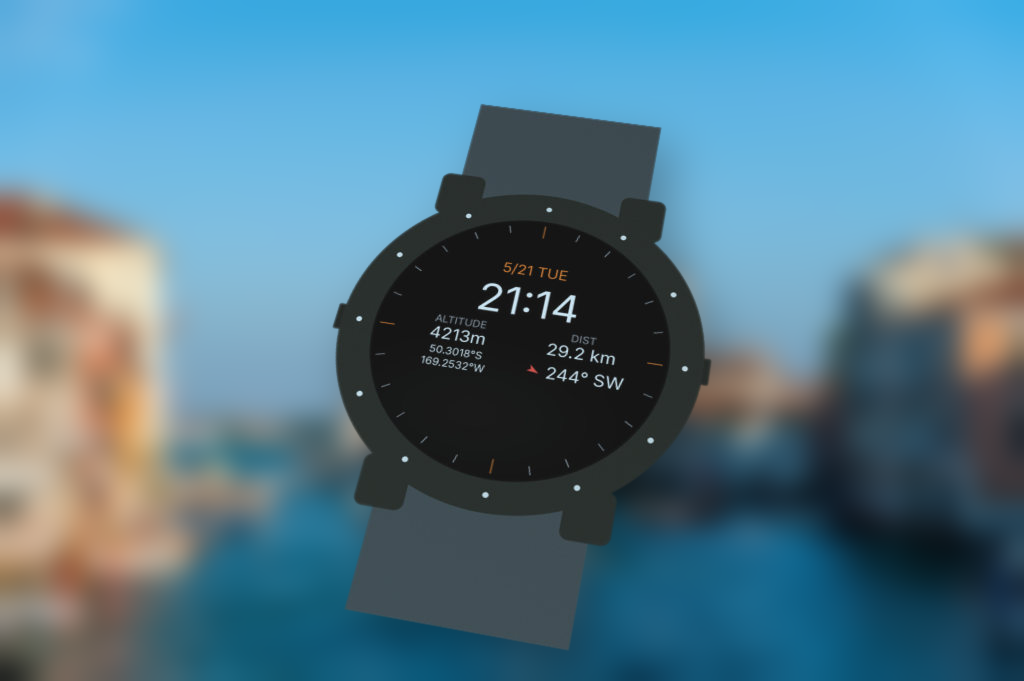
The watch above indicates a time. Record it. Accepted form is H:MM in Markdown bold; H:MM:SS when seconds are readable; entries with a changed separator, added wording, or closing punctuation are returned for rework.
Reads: **21:14**
